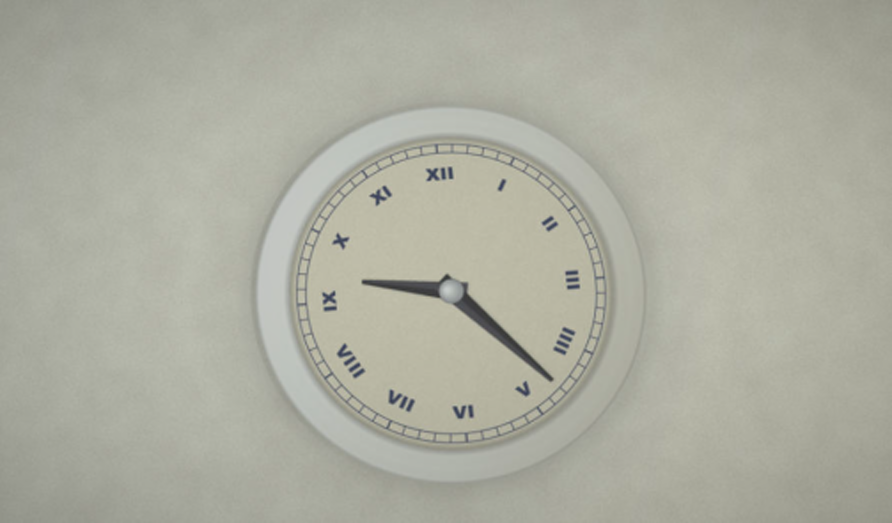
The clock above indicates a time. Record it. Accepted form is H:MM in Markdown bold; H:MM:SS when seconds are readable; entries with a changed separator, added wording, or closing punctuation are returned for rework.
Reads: **9:23**
